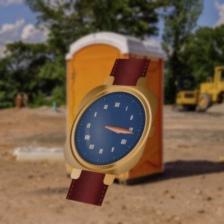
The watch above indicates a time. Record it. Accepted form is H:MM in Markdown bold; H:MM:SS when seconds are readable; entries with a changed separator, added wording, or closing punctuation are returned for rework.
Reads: **3:16**
